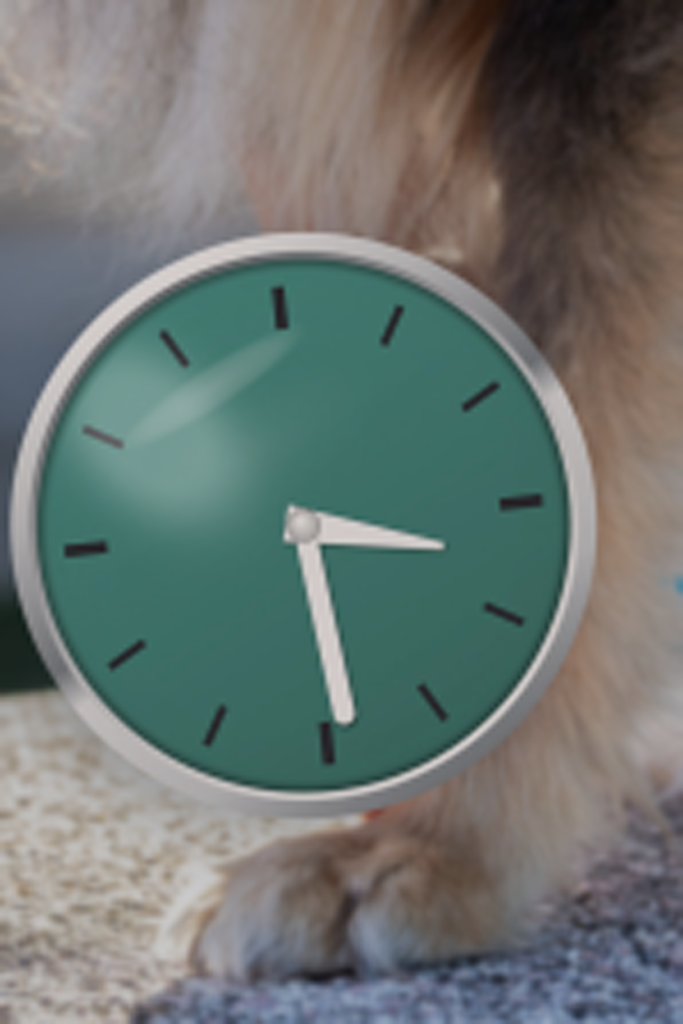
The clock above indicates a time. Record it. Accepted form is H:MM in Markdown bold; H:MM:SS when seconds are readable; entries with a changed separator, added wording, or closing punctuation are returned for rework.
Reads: **3:29**
